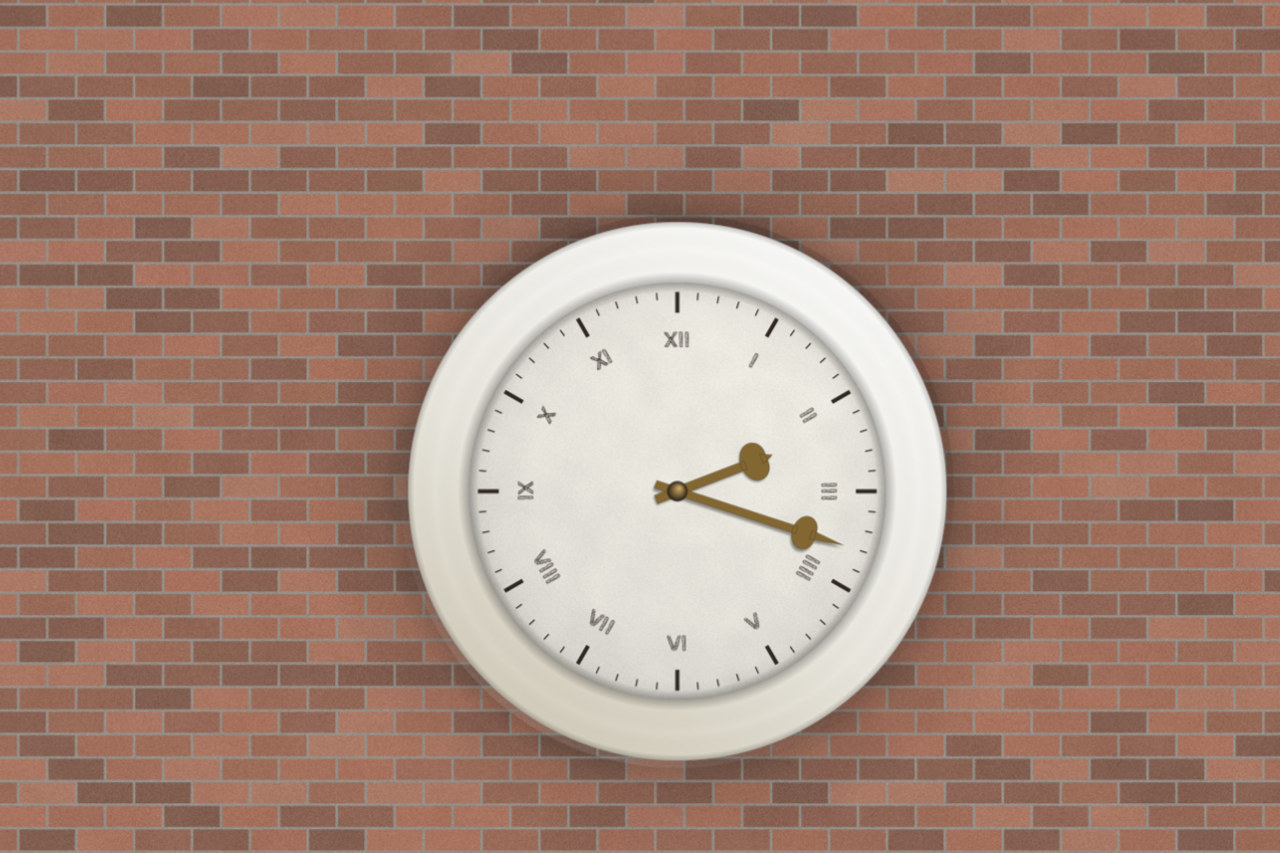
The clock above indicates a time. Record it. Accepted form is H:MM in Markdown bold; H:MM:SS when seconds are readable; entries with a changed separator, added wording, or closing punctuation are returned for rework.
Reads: **2:18**
